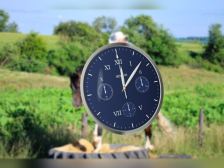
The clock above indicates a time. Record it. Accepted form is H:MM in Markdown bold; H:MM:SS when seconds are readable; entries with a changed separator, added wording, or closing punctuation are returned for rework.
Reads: **12:08**
